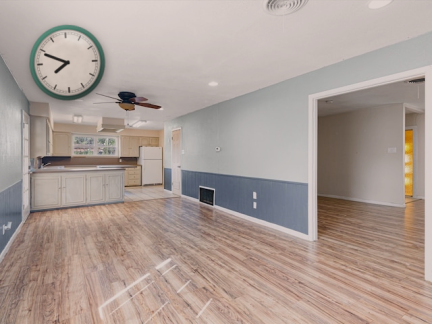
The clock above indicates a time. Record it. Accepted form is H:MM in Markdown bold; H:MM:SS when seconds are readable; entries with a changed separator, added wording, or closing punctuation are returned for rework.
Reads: **7:49**
